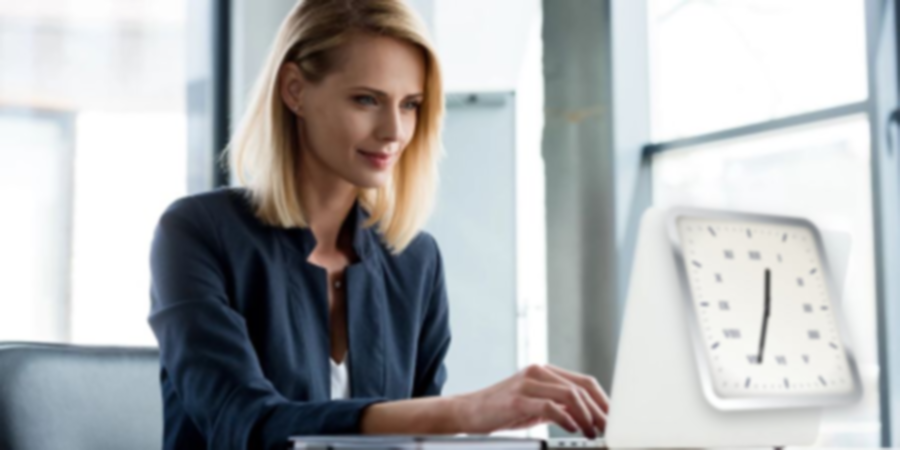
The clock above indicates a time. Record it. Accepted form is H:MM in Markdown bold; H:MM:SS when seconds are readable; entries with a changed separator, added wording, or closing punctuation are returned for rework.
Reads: **12:34**
